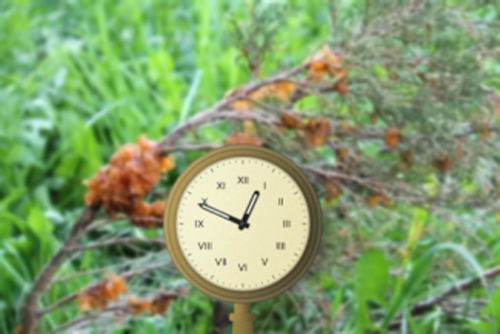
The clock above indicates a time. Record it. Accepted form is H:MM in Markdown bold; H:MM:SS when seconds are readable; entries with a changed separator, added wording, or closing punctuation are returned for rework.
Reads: **12:49**
